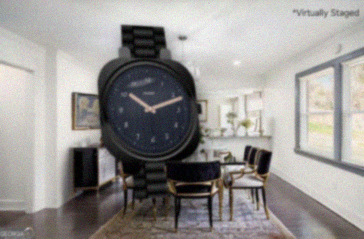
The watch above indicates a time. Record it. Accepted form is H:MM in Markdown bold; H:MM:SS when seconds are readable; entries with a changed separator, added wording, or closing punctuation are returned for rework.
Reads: **10:12**
